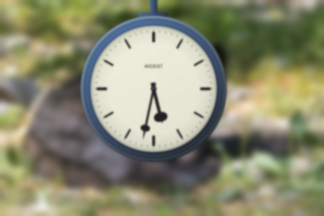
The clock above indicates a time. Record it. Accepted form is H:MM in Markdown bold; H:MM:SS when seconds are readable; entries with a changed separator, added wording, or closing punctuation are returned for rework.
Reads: **5:32**
